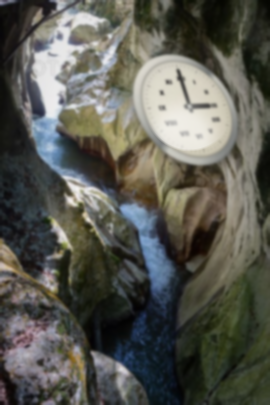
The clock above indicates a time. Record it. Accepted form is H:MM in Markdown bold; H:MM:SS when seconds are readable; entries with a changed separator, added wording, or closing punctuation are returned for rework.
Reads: **3:00**
